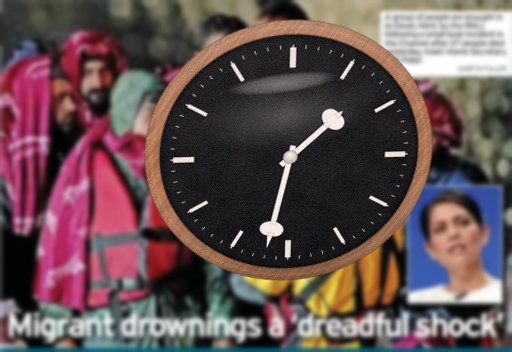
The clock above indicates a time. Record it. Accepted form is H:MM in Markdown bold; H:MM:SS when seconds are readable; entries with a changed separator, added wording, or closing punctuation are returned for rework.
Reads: **1:32**
